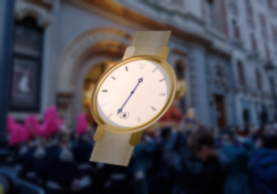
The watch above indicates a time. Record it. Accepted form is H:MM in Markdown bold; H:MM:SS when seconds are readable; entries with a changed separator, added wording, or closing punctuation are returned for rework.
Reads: **12:33**
